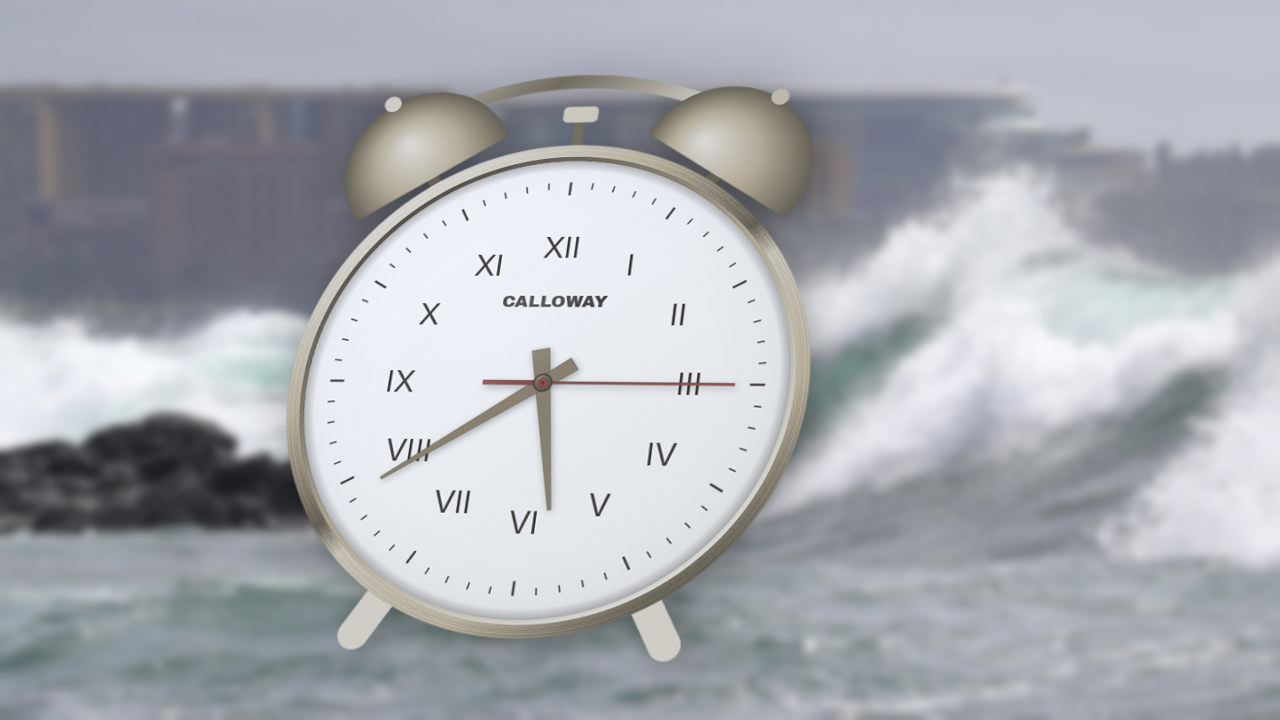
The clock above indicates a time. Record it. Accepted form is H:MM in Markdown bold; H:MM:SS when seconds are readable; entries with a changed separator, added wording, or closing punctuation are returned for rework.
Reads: **5:39:15**
